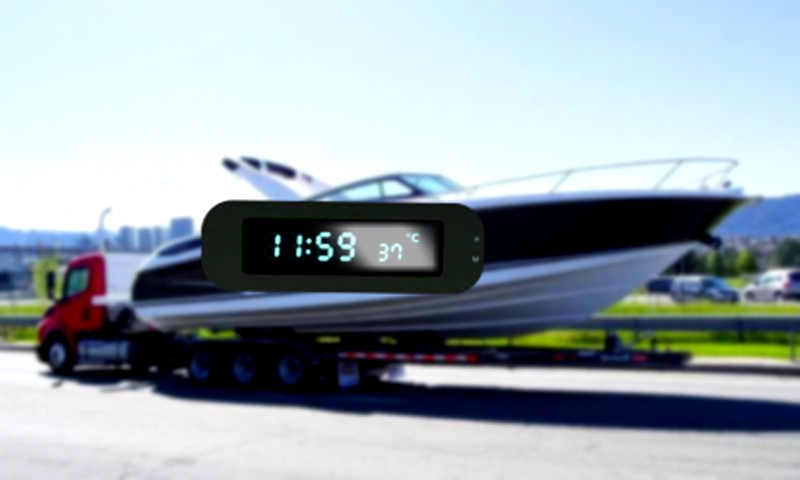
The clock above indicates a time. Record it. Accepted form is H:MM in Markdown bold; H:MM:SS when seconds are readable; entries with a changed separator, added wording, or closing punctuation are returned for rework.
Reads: **11:59**
